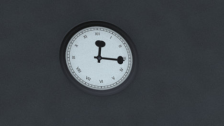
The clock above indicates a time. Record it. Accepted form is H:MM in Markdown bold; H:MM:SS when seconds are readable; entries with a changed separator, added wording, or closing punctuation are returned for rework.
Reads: **12:16**
